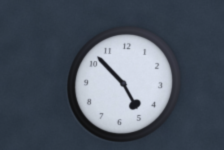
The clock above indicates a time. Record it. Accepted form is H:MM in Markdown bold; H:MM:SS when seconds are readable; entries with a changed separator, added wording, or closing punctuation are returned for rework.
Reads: **4:52**
